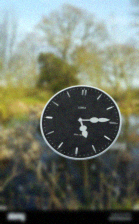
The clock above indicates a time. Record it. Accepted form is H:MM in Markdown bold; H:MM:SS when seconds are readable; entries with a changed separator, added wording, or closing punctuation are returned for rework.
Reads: **5:14**
